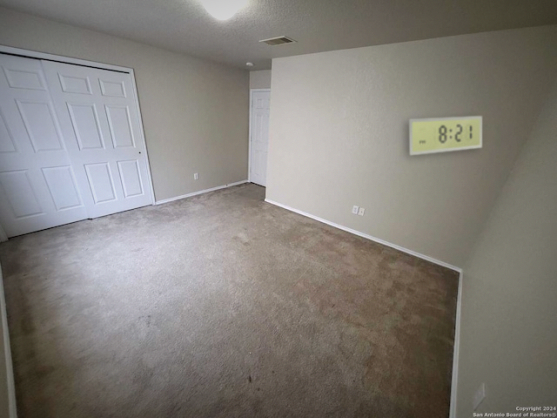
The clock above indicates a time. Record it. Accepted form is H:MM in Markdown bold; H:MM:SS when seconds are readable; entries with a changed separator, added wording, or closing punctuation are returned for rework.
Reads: **8:21**
